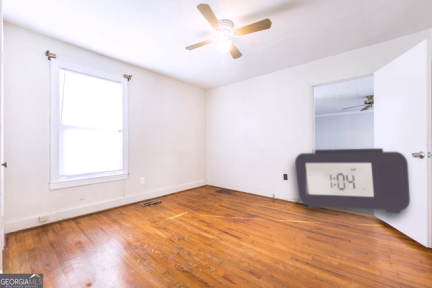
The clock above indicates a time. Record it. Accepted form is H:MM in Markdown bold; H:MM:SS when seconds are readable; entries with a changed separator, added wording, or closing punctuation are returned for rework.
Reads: **1:04**
